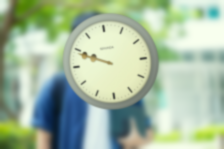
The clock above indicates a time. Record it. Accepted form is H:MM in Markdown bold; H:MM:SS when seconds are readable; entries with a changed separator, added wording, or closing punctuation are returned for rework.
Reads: **9:49**
